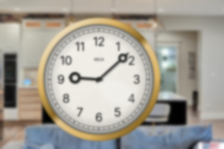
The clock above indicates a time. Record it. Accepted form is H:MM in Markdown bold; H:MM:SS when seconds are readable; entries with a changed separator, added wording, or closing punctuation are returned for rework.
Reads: **9:08**
